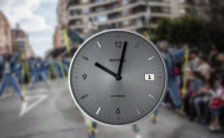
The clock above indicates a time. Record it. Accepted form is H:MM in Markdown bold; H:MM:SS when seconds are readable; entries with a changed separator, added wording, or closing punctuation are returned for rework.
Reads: **10:02**
